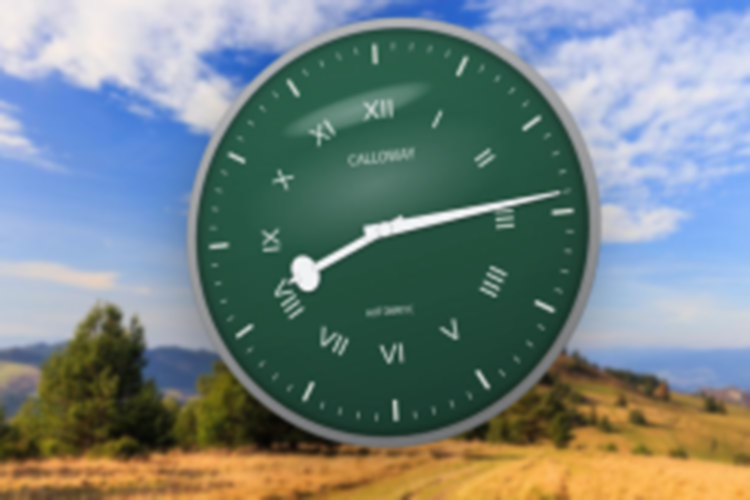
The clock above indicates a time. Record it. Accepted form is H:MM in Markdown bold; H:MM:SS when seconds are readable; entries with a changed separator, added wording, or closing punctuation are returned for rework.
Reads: **8:14**
